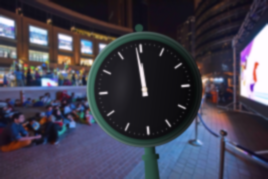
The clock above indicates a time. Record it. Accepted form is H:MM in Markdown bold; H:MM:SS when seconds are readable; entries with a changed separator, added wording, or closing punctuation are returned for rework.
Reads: **11:59**
